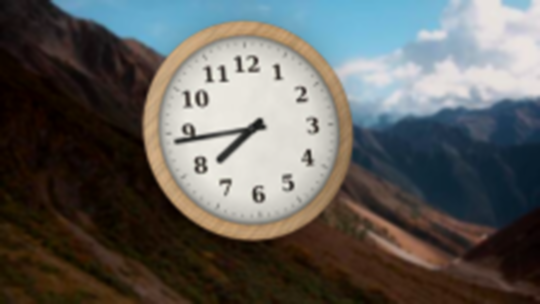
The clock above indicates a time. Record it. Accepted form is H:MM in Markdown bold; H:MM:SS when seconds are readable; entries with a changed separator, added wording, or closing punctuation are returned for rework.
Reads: **7:44**
